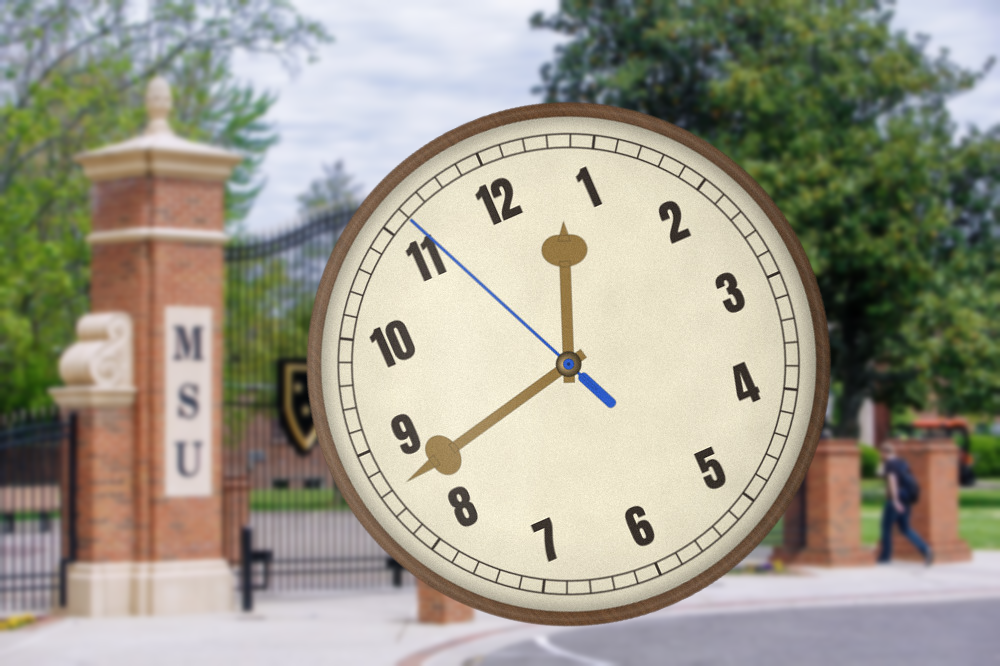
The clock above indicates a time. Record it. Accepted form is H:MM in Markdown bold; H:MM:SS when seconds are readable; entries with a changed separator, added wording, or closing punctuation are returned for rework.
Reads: **12:42:56**
